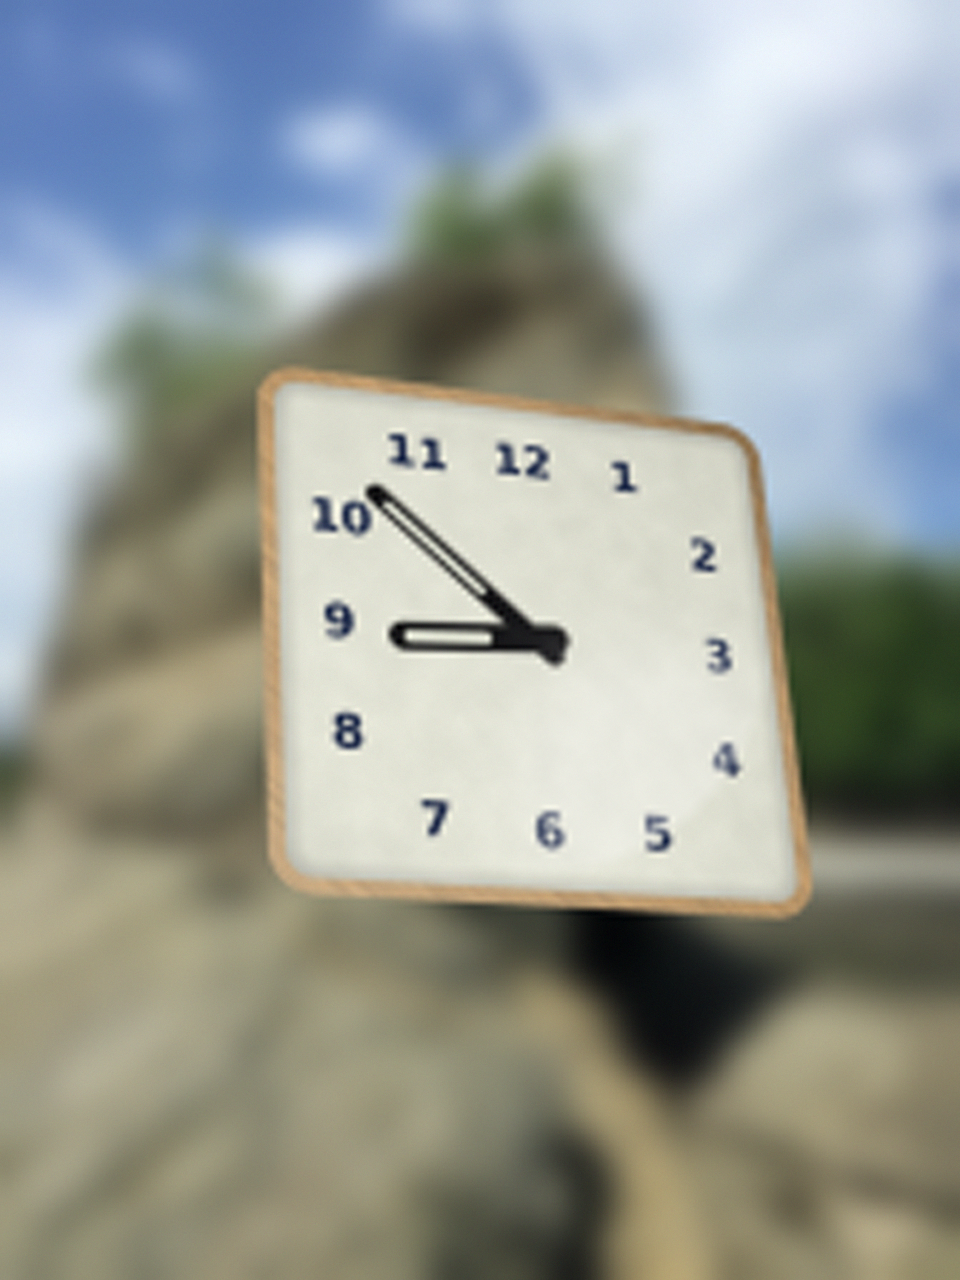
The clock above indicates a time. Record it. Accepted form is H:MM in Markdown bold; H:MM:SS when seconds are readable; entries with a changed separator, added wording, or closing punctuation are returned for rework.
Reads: **8:52**
